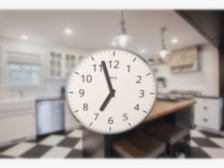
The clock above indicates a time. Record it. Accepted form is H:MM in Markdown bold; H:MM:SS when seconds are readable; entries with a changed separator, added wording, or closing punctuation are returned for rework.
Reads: **6:57**
